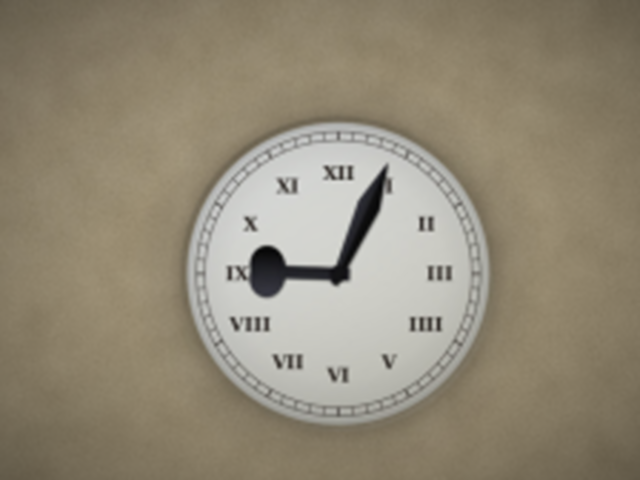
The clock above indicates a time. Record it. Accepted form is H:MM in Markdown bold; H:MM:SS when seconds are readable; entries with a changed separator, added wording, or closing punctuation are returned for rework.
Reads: **9:04**
